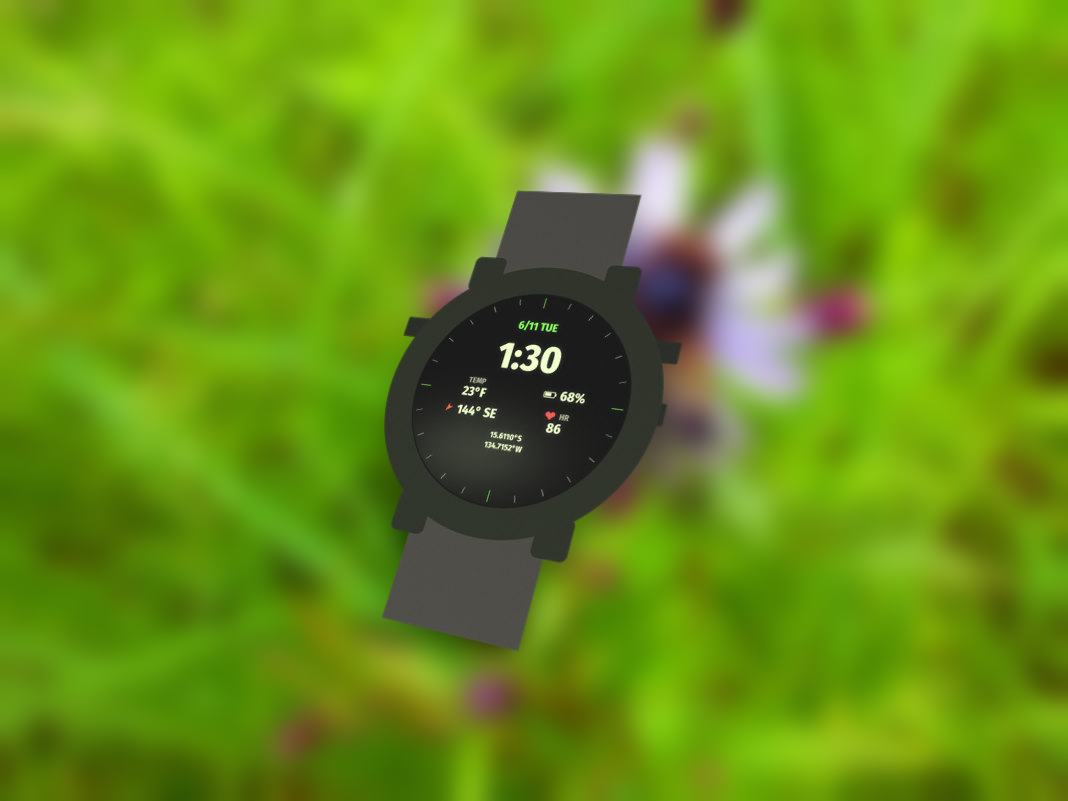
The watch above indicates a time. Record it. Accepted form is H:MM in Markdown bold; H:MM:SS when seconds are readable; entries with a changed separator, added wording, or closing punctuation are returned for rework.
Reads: **1:30**
